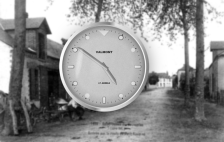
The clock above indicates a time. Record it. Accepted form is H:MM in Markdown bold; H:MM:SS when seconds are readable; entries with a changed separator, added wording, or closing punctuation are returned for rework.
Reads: **4:51**
